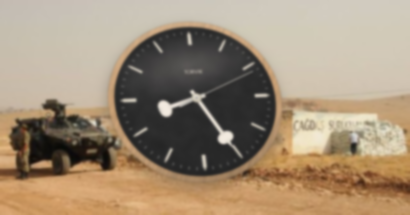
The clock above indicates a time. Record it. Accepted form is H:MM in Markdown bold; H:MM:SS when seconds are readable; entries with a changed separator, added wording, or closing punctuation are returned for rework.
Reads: **8:25:11**
